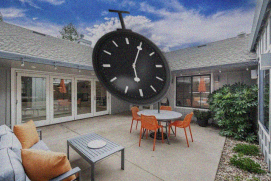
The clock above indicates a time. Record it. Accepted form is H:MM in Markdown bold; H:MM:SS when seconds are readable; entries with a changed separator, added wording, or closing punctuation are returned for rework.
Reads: **6:05**
